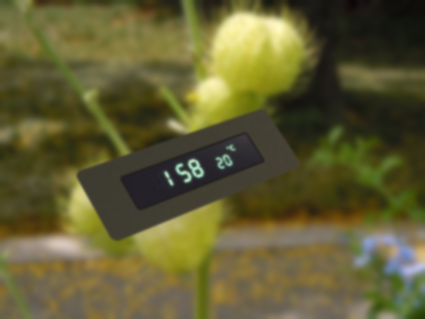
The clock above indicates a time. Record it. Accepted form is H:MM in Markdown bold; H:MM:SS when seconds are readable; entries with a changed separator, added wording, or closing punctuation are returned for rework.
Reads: **1:58**
